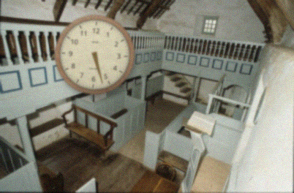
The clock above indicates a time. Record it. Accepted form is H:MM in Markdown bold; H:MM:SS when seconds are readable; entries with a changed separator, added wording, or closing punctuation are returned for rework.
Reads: **5:27**
